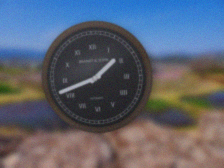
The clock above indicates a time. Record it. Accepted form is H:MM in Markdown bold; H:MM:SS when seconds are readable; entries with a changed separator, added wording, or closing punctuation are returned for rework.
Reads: **1:42**
